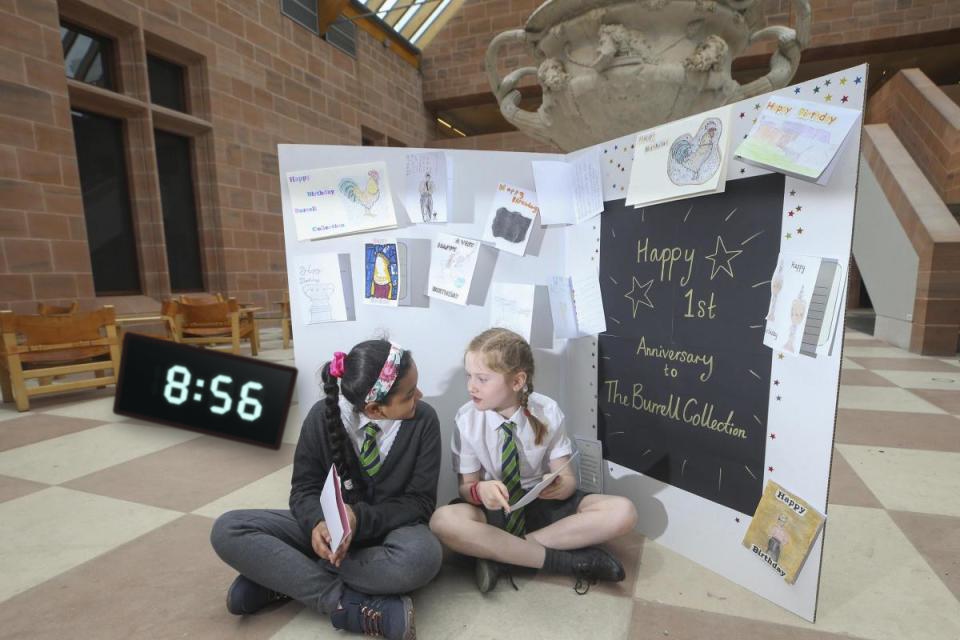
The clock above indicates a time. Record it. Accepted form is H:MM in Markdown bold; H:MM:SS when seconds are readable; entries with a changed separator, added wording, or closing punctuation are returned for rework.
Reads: **8:56**
